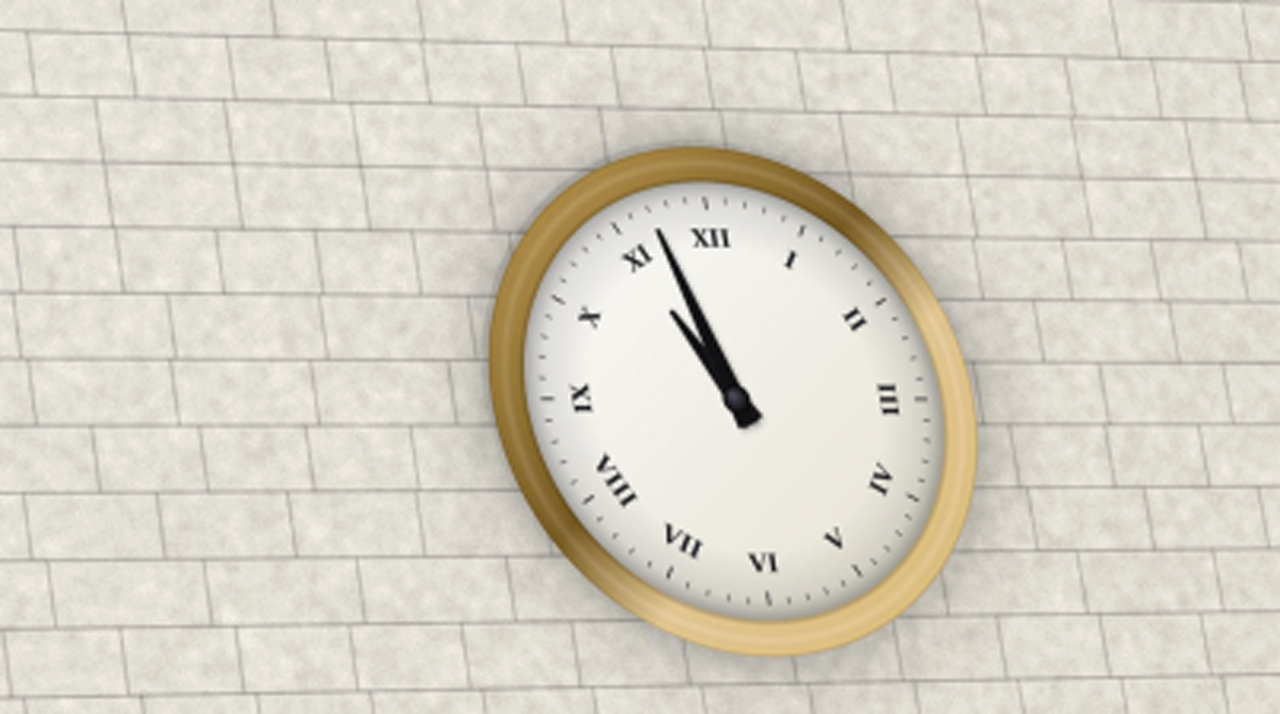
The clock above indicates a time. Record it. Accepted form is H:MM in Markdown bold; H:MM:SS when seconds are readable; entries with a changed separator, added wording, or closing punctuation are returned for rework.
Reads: **10:57**
